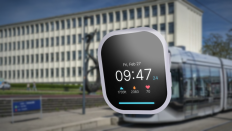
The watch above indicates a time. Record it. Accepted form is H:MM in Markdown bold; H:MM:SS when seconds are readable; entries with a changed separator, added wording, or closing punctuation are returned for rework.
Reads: **9:47**
